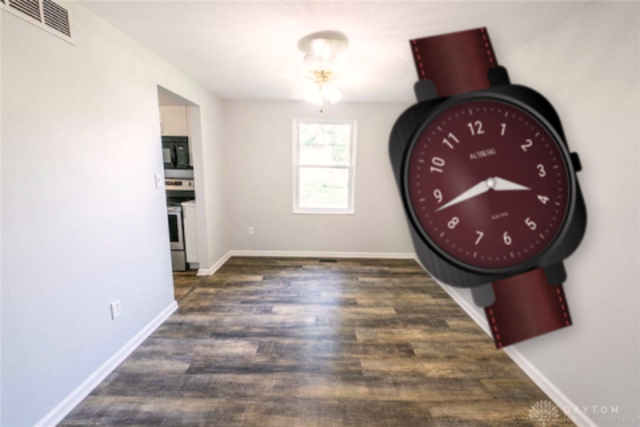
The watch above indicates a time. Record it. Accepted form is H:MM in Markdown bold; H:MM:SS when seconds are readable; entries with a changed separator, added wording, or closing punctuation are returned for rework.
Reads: **3:43**
